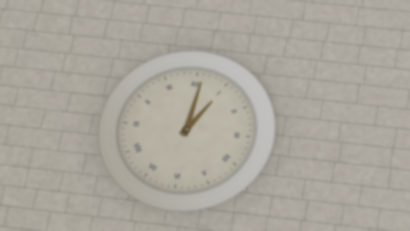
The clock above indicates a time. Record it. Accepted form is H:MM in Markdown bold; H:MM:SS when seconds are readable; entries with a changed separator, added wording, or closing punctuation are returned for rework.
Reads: **1:01**
